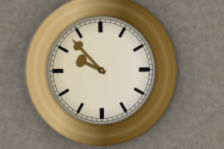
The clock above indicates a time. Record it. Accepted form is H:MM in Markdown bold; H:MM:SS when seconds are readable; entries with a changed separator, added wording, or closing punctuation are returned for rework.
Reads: **9:53**
